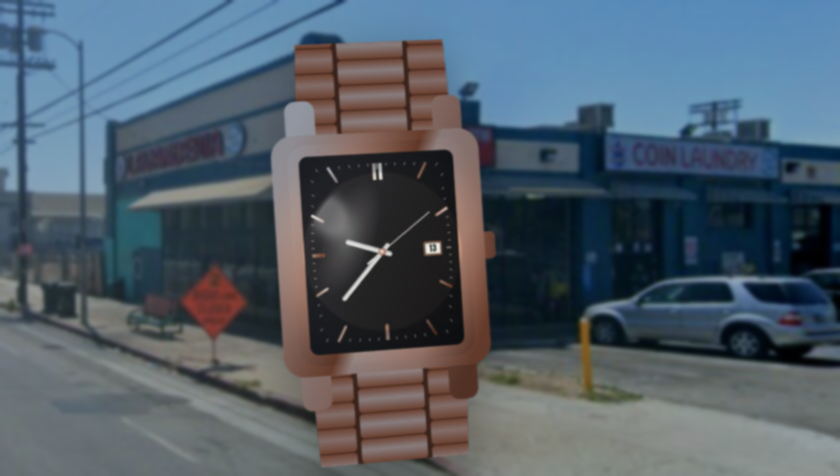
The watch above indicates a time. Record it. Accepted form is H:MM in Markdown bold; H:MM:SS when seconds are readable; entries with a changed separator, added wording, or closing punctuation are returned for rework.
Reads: **9:37:09**
